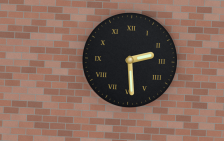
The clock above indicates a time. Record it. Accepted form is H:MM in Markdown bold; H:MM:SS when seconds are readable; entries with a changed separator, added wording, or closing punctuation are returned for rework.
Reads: **2:29**
